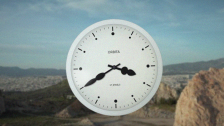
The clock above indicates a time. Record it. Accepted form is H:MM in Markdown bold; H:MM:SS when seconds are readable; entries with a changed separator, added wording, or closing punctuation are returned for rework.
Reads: **3:40**
